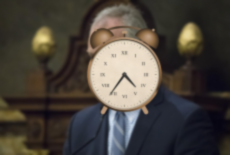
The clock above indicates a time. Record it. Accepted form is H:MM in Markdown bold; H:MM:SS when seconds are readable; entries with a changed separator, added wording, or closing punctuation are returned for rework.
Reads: **4:36**
